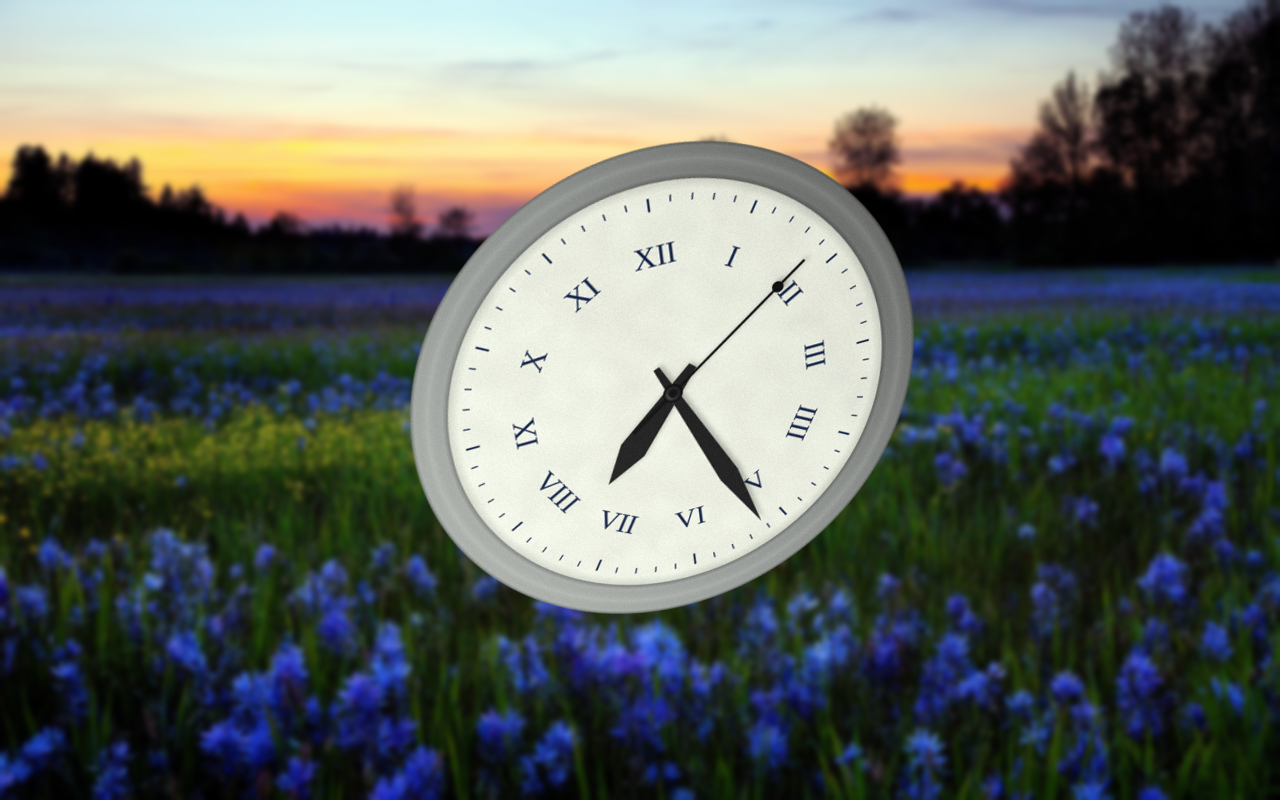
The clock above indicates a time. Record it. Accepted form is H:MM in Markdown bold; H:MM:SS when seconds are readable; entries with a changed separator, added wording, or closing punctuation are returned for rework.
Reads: **7:26:09**
